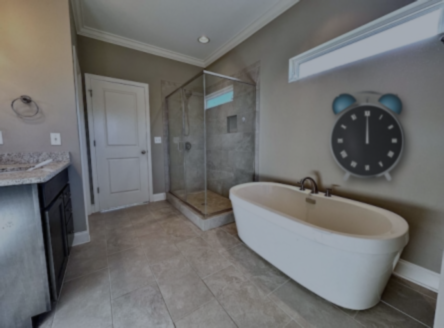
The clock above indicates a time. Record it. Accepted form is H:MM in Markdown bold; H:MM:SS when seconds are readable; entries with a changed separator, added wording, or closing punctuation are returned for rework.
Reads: **12:00**
